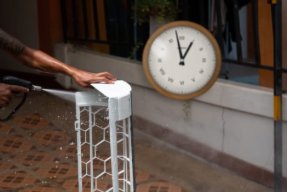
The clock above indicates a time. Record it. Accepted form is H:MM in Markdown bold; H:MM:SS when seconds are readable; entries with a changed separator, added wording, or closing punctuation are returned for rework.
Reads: **12:58**
